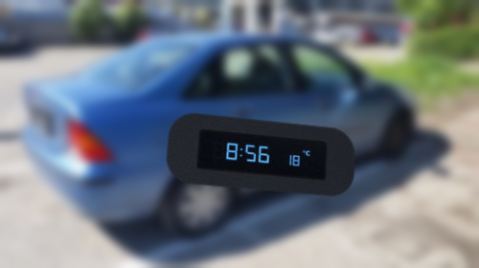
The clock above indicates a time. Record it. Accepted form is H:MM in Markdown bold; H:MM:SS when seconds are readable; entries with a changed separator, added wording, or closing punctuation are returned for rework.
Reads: **8:56**
